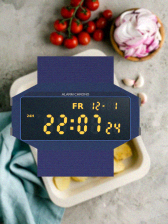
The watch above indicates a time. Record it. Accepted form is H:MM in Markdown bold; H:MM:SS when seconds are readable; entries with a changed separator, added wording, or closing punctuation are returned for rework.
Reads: **22:07:24**
